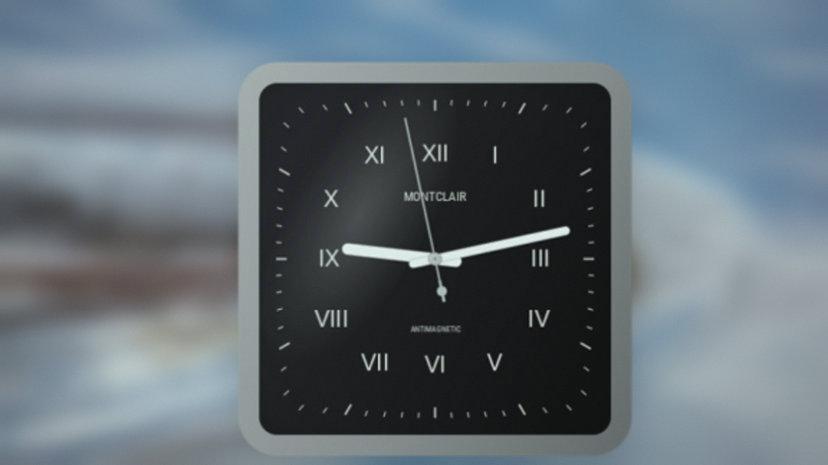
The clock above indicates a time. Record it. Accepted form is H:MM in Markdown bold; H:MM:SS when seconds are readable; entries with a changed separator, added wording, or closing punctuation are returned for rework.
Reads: **9:12:58**
